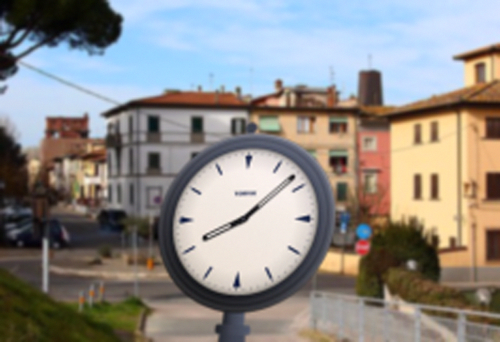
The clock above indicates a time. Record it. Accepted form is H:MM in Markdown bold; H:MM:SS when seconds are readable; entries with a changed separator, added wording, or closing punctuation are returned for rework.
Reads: **8:08**
